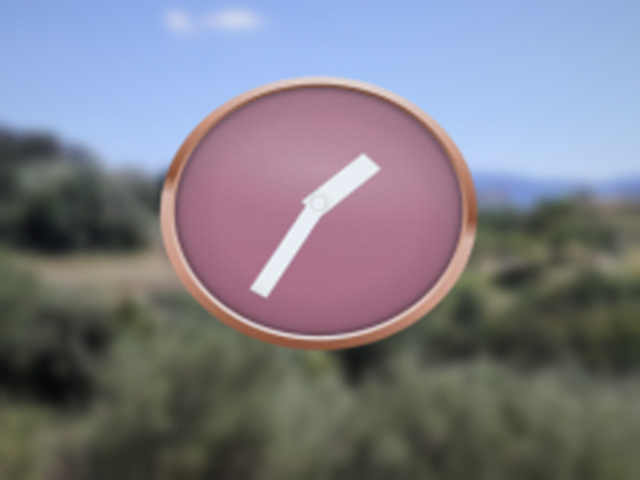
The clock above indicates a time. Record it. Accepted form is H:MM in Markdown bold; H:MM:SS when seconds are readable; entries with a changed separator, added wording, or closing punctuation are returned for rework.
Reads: **1:35**
